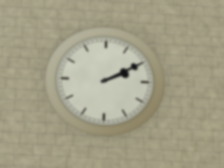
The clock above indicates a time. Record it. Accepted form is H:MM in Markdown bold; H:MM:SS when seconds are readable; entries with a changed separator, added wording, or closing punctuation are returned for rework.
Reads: **2:10**
